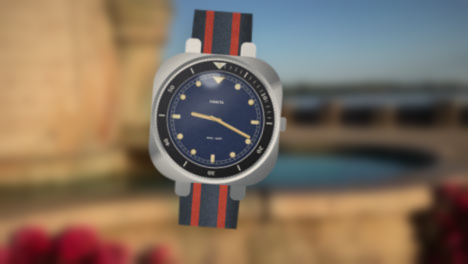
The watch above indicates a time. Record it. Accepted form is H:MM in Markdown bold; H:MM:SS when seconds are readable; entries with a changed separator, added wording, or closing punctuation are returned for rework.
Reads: **9:19**
